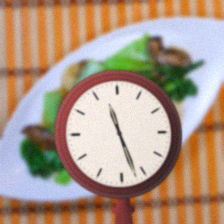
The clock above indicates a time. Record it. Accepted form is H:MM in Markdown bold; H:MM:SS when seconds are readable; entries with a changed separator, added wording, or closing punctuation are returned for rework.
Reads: **11:27**
